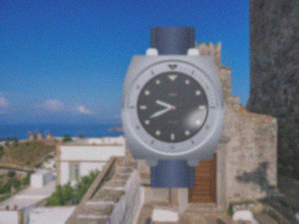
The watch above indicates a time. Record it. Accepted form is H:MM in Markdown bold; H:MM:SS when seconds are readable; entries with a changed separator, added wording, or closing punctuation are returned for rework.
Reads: **9:41**
